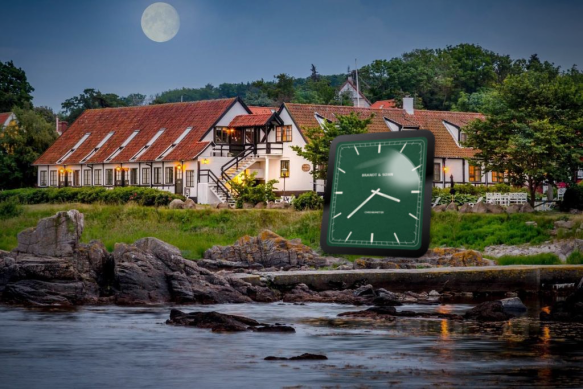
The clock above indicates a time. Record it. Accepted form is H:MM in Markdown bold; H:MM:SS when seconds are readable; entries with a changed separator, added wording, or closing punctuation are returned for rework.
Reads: **3:38**
